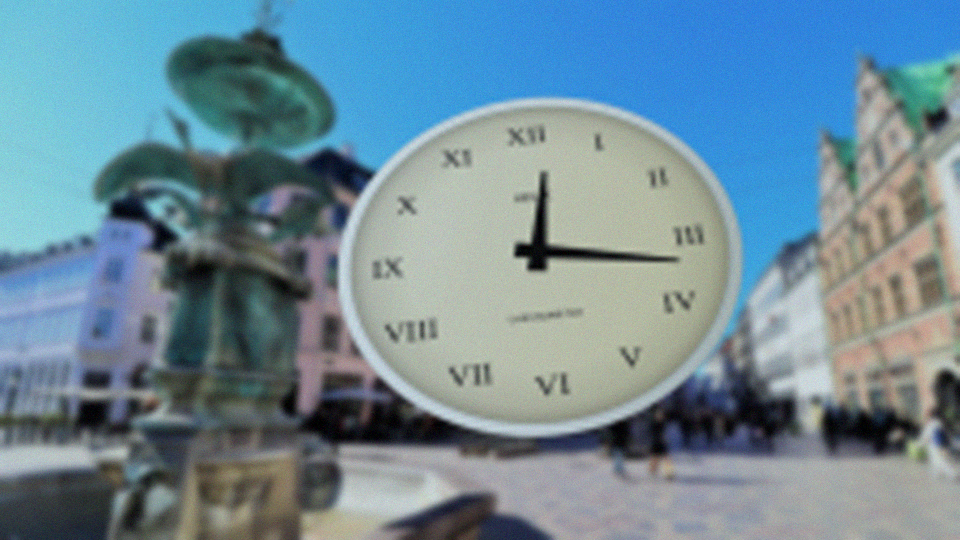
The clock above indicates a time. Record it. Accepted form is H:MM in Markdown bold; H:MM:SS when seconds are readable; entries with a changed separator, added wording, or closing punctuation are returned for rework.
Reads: **12:17**
